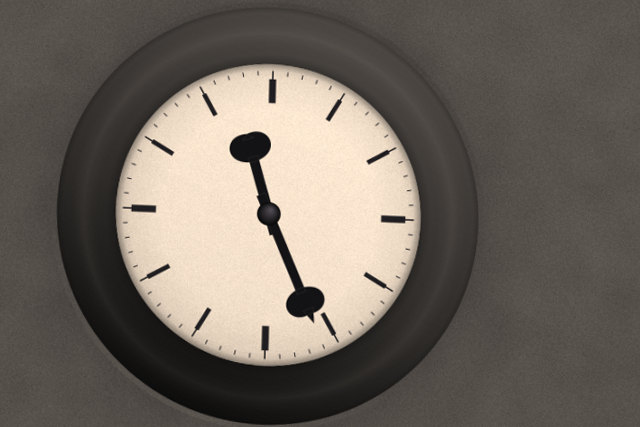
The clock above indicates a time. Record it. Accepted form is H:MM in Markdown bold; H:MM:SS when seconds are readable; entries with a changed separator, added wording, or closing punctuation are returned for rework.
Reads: **11:26**
